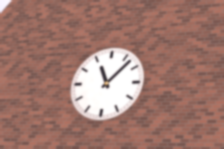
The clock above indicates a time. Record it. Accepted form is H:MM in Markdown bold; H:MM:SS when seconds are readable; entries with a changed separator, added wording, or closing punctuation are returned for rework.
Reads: **11:07**
